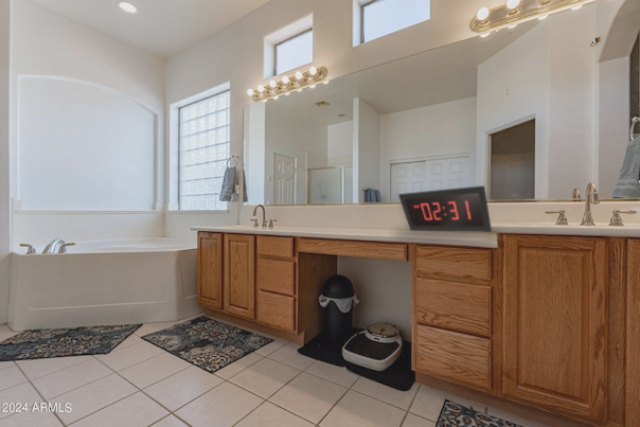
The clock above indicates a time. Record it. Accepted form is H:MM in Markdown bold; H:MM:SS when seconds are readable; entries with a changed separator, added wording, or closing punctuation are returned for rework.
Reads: **2:31**
